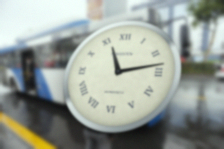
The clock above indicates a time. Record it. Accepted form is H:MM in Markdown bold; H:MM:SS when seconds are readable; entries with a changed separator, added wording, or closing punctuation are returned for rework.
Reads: **11:13**
